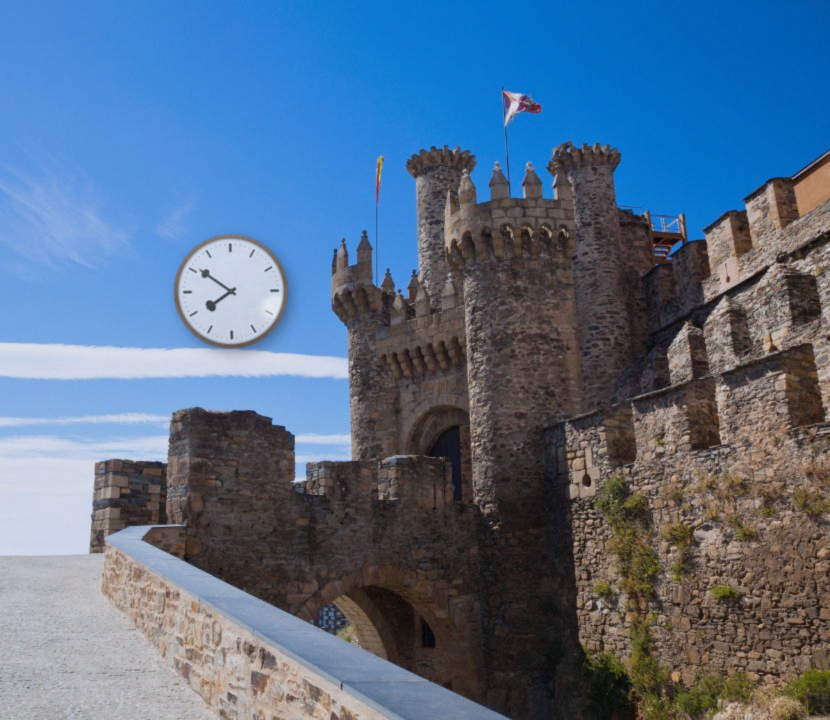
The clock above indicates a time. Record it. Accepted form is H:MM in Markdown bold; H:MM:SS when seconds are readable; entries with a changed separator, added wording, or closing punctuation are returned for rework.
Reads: **7:51**
